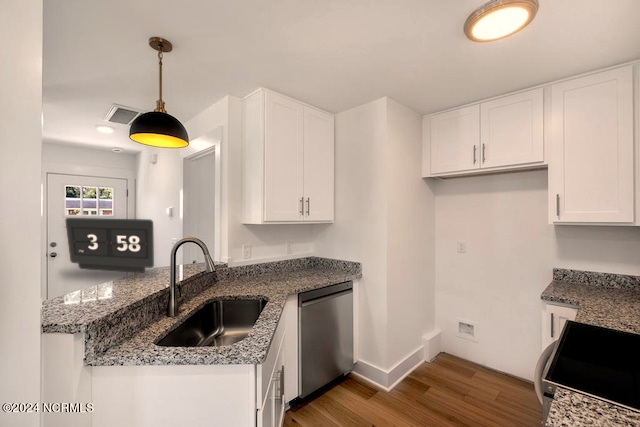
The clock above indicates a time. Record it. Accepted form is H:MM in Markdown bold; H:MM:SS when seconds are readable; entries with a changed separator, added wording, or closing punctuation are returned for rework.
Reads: **3:58**
